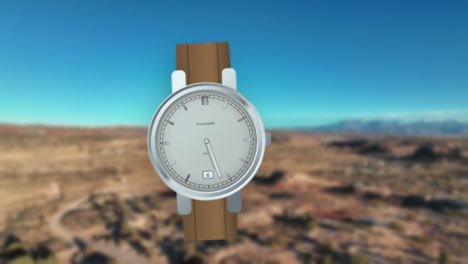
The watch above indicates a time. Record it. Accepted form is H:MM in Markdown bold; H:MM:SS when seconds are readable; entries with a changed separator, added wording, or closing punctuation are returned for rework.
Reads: **5:27**
